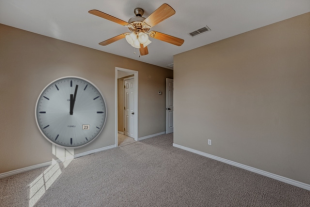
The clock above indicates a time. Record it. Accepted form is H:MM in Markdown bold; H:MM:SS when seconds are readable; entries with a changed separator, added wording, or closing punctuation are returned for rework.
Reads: **12:02**
